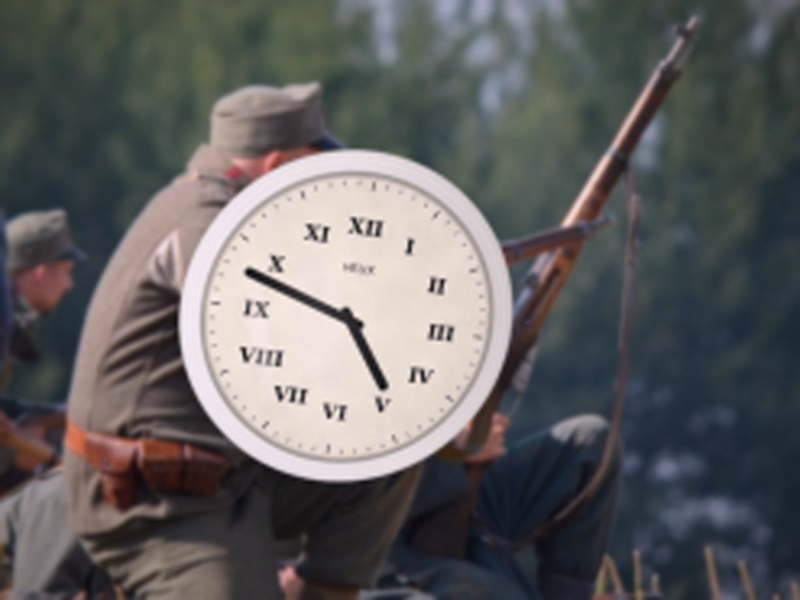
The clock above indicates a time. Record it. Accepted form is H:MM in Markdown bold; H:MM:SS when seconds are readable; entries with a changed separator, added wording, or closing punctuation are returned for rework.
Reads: **4:48**
